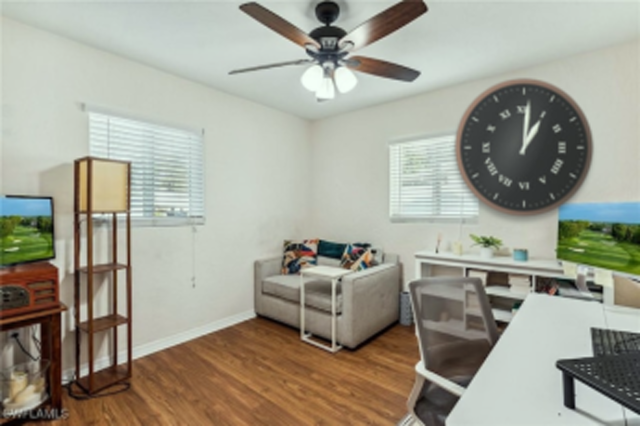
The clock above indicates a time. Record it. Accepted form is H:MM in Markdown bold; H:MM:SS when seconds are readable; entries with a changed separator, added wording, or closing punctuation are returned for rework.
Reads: **1:01**
